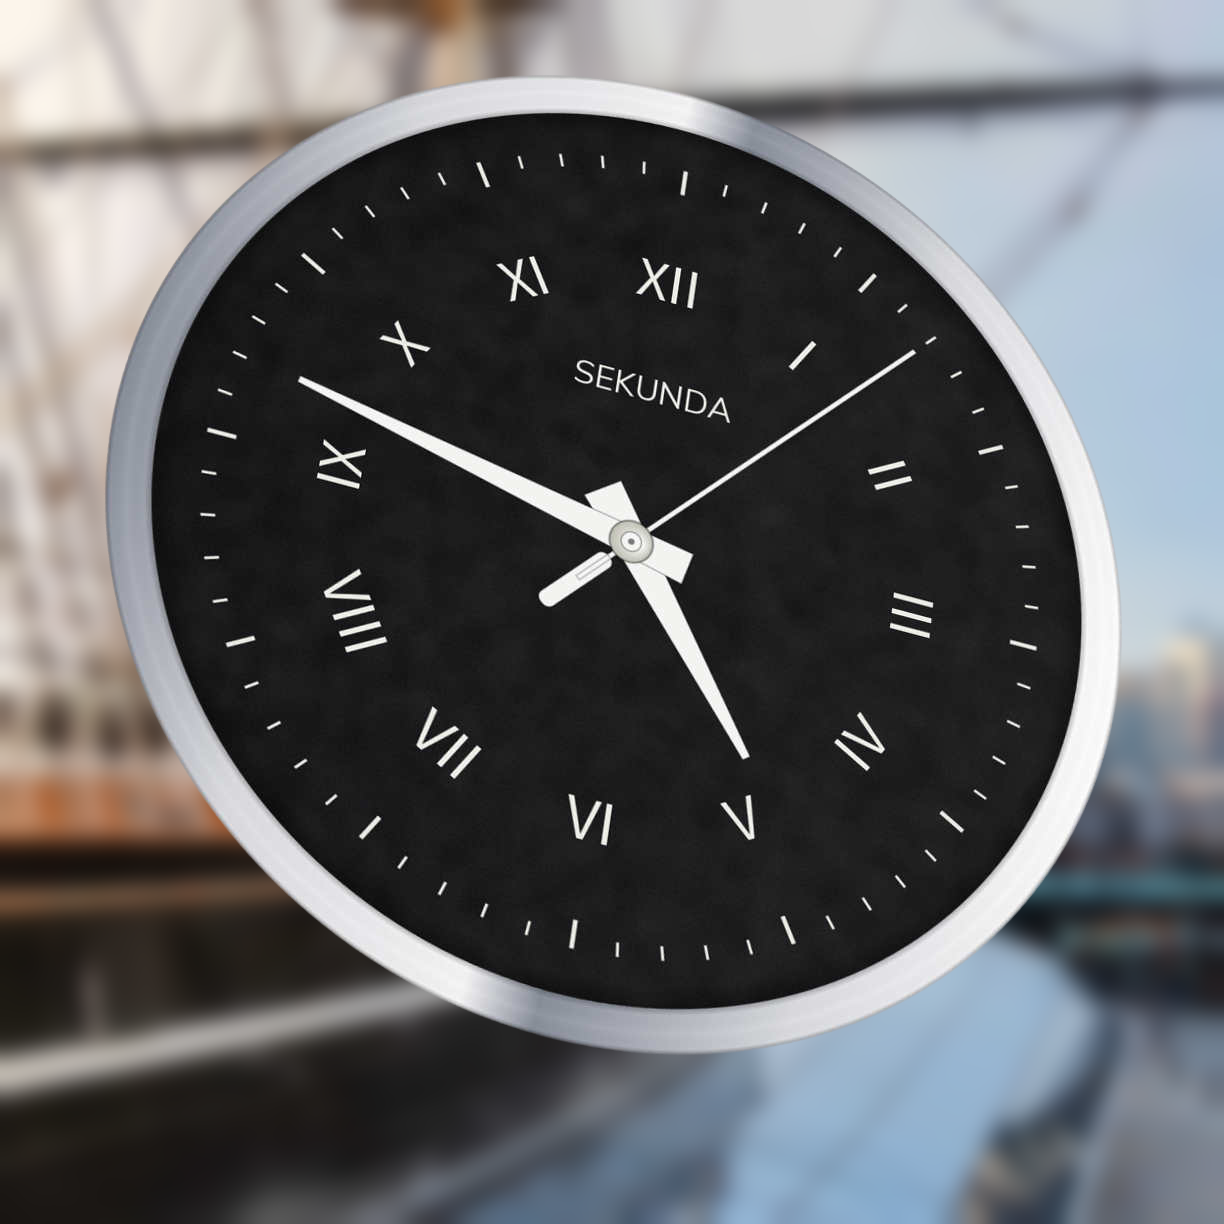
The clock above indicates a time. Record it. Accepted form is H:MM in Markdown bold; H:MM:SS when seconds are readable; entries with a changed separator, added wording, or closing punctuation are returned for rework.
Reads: **4:47:07**
